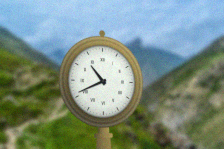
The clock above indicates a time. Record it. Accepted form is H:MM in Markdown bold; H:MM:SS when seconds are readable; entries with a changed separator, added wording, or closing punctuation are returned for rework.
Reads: **10:41**
